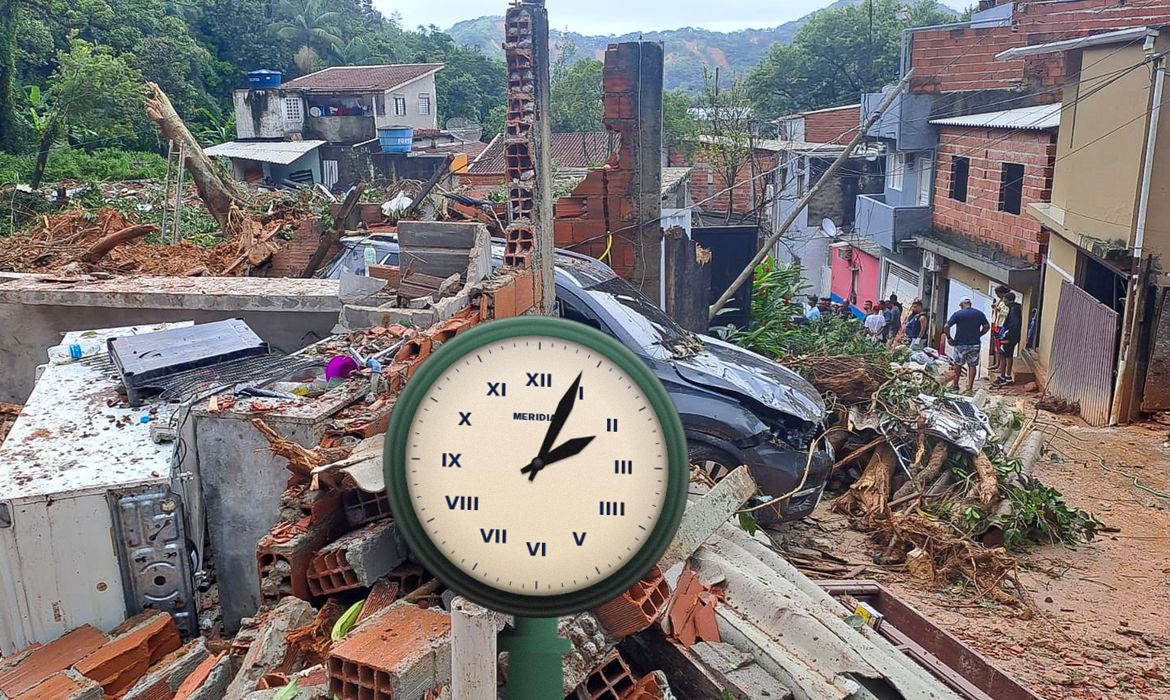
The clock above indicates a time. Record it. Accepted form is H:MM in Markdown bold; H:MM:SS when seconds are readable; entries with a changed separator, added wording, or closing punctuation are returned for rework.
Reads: **2:04**
